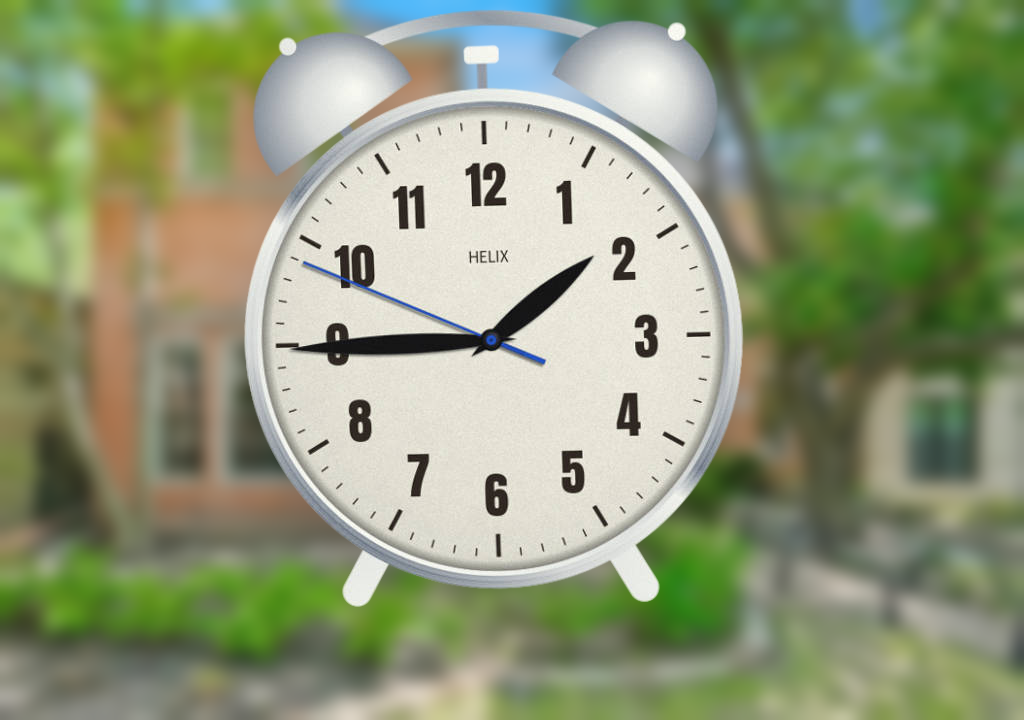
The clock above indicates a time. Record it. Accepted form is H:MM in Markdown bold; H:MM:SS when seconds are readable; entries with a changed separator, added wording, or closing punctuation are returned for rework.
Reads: **1:44:49**
